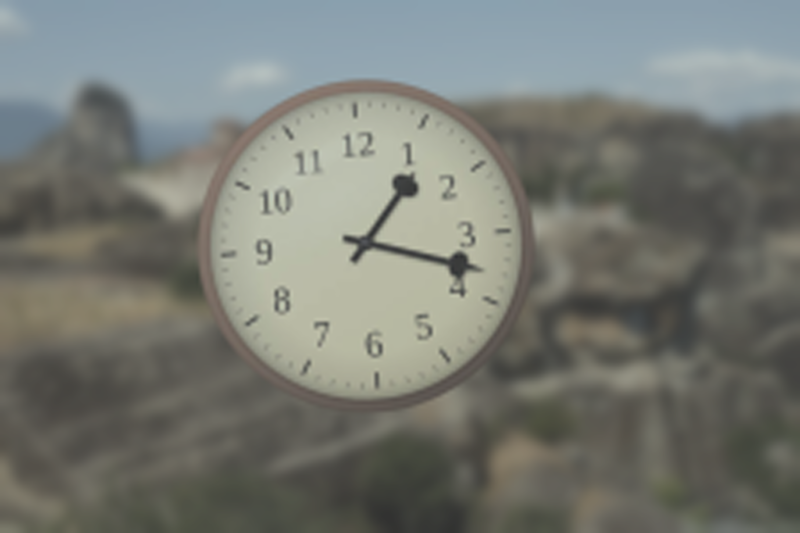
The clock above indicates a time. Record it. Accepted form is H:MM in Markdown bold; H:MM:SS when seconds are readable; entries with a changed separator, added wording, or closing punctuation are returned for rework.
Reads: **1:18**
